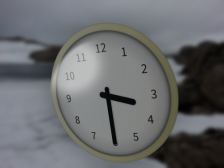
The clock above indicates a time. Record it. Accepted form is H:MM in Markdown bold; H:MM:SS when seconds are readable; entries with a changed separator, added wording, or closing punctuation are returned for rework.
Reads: **3:30**
